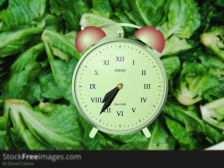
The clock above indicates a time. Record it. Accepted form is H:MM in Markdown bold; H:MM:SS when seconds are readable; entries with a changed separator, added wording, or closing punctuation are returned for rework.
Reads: **7:36**
